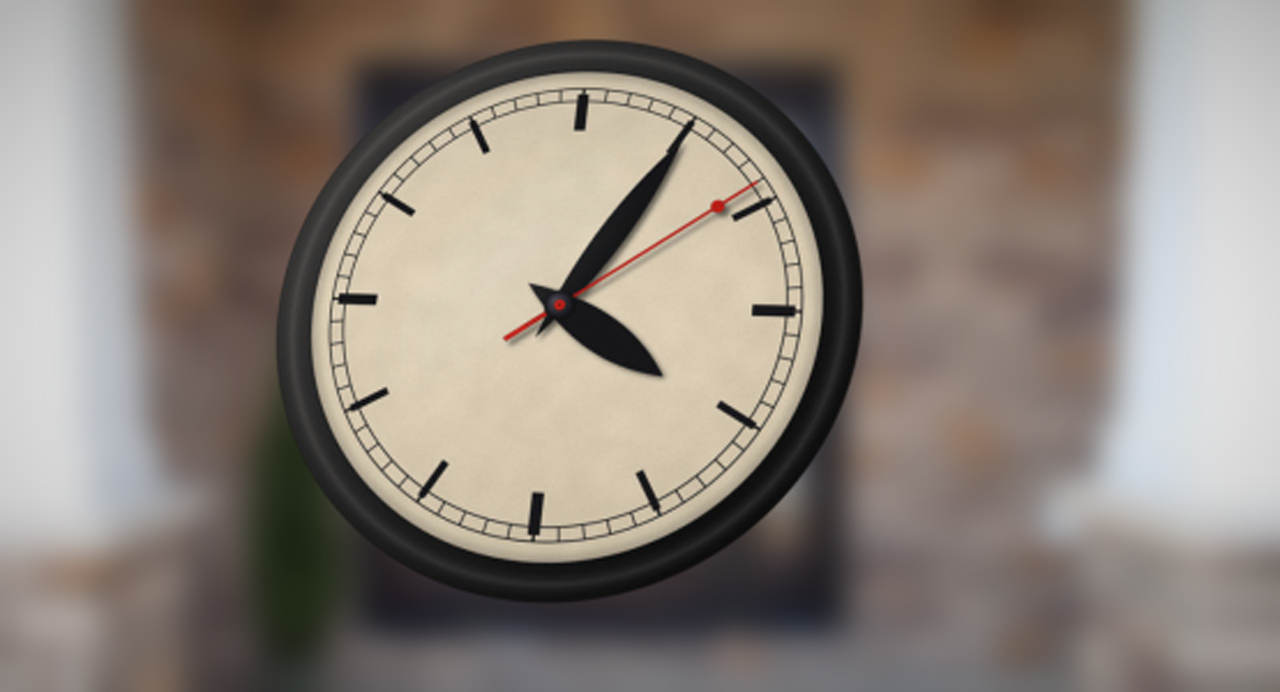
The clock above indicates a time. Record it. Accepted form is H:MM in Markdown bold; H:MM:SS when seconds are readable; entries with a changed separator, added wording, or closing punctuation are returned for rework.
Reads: **4:05:09**
